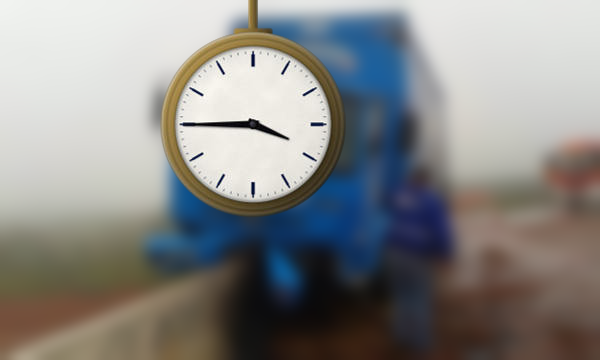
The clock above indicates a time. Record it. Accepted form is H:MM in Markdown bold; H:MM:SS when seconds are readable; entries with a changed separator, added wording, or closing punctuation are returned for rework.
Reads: **3:45**
